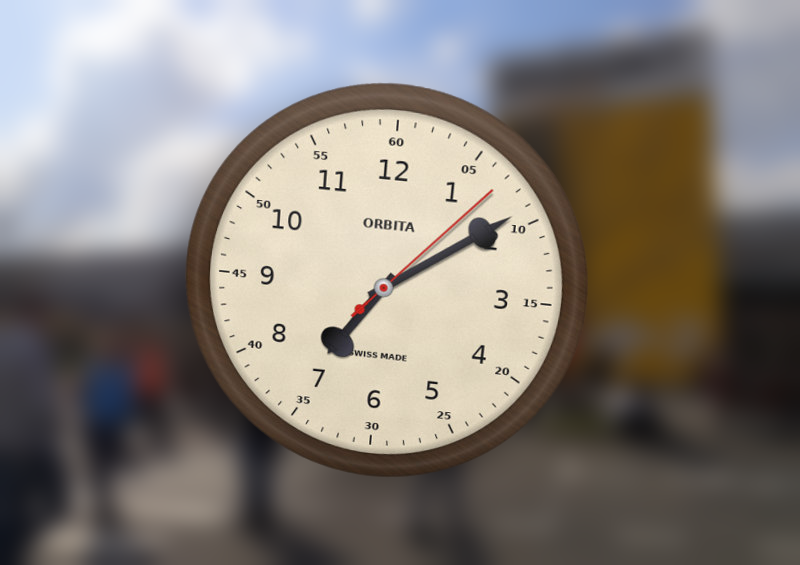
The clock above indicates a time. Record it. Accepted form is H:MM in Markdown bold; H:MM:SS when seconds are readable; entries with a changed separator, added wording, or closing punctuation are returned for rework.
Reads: **7:09:07**
